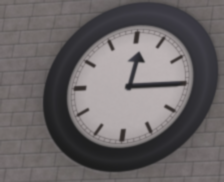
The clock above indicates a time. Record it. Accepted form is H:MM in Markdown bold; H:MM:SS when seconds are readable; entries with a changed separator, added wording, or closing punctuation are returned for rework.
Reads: **12:15**
